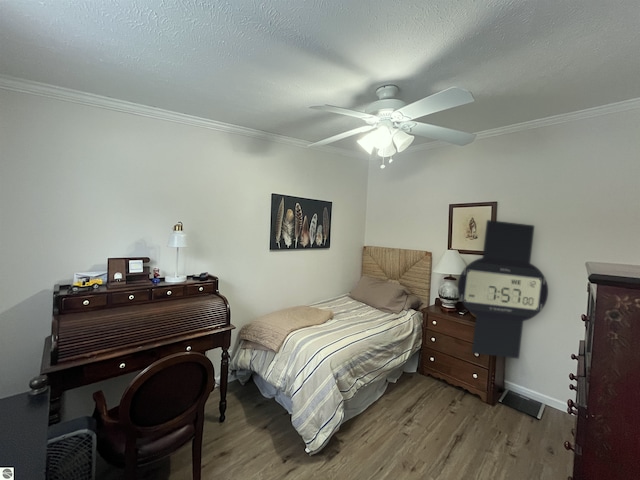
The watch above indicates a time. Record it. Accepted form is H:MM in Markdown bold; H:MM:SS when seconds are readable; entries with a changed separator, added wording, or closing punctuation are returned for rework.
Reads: **7:57**
